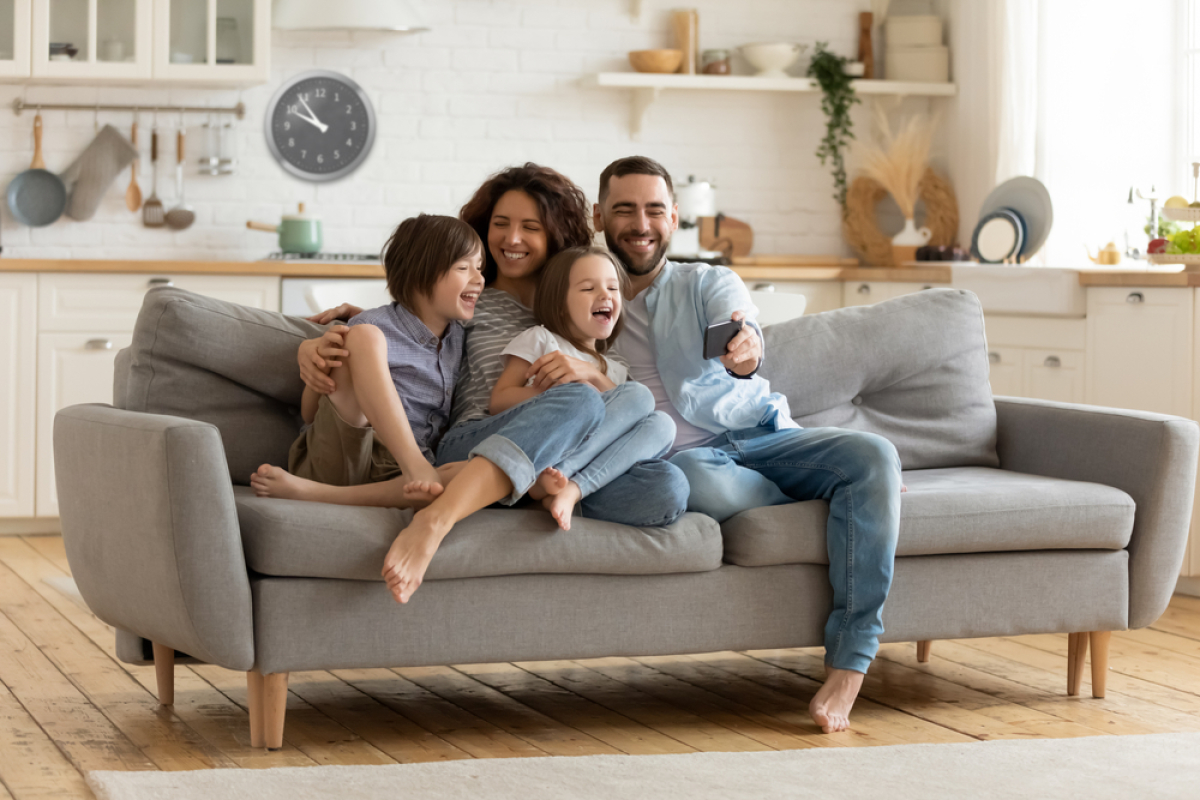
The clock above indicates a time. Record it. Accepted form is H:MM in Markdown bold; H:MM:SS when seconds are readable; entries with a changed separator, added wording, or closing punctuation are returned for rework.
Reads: **9:54**
